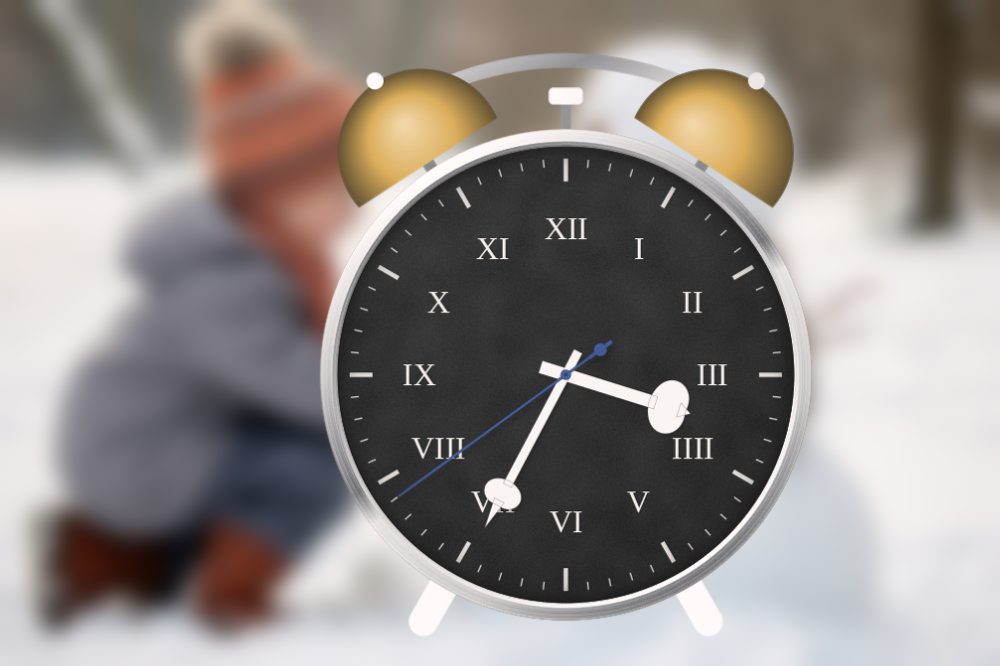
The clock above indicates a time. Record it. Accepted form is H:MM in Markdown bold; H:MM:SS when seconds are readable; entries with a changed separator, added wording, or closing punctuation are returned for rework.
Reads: **3:34:39**
